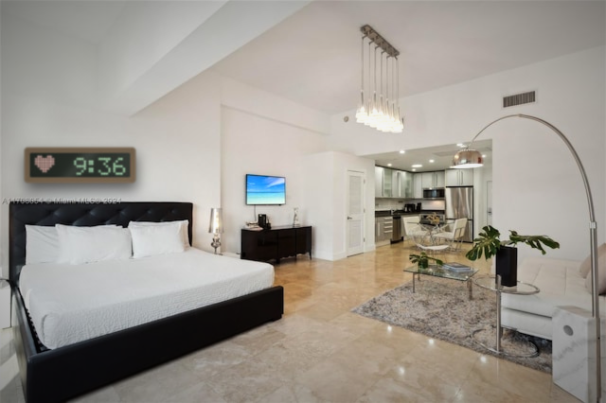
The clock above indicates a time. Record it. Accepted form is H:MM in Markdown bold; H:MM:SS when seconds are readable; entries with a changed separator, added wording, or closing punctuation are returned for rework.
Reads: **9:36**
